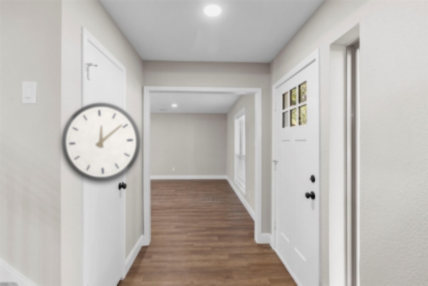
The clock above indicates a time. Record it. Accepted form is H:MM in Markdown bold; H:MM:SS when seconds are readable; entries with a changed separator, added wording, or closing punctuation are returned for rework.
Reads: **12:09**
